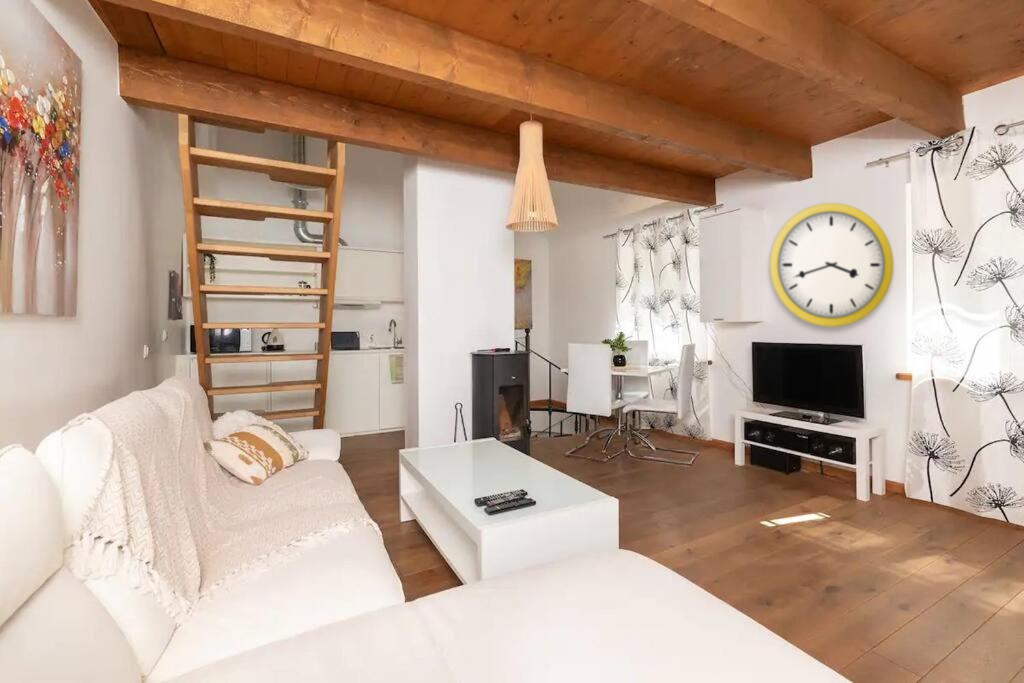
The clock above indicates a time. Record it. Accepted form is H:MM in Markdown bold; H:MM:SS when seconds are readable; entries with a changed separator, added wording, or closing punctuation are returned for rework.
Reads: **3:42**
